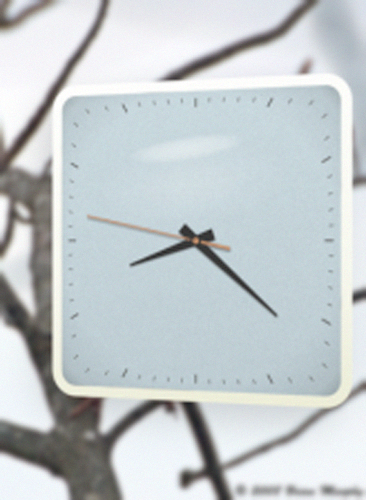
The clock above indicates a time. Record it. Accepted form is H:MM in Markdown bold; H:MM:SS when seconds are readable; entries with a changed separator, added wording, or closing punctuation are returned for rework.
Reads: **8:21:47**
